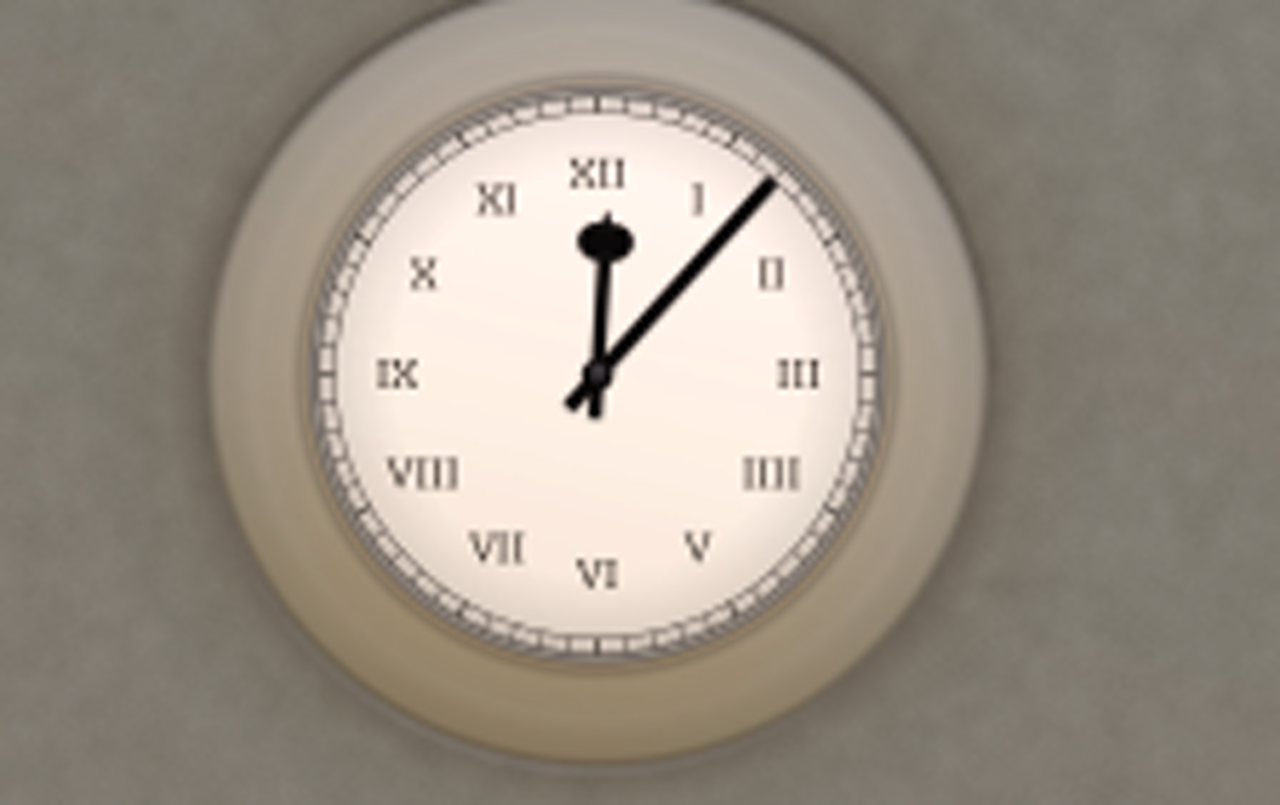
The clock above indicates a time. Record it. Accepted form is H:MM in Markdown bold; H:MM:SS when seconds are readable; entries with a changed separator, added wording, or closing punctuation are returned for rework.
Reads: **12:07**
